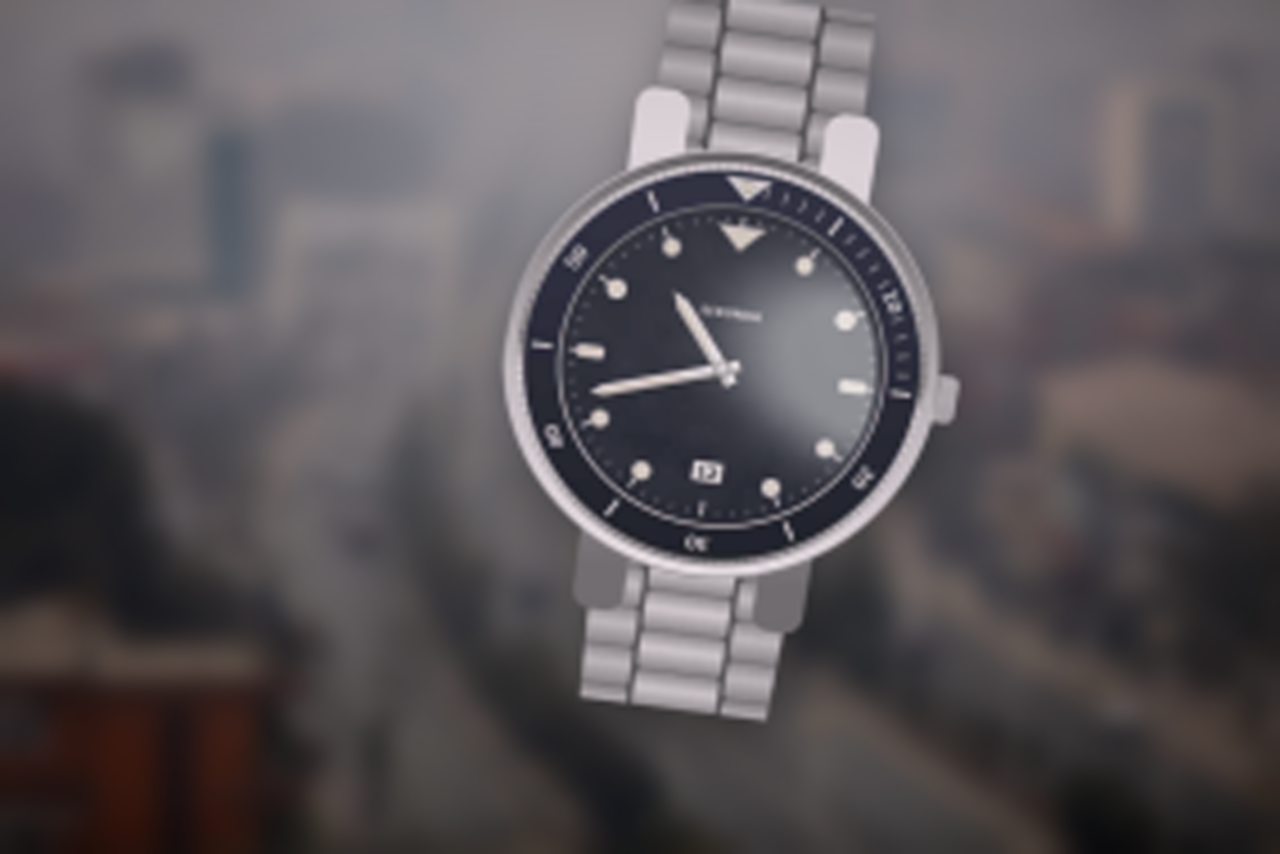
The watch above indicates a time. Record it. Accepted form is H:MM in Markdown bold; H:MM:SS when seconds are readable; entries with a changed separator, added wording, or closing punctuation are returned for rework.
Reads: **10:42**
